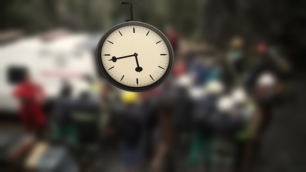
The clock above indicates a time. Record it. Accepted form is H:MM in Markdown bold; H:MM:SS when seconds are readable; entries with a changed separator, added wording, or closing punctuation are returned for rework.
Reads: **5:43**
